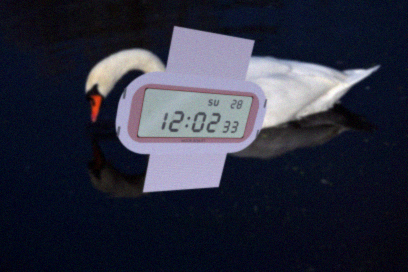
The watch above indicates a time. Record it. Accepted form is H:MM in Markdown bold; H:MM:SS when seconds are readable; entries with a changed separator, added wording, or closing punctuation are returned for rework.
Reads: **12:02:33**
